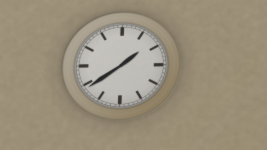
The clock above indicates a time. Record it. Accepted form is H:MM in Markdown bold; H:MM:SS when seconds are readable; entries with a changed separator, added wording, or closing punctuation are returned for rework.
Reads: **1:39**
